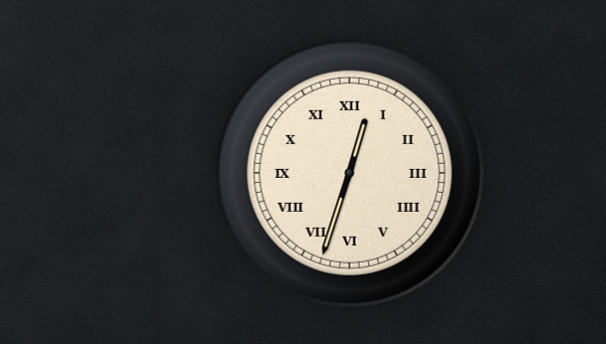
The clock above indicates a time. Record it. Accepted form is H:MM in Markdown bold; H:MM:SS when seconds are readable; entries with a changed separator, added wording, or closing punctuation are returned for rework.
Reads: **12:33**
